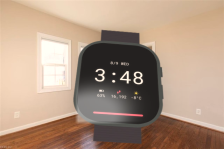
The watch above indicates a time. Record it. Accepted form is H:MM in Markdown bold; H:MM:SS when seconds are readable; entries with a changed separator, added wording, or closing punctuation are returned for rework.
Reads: **3:48**
